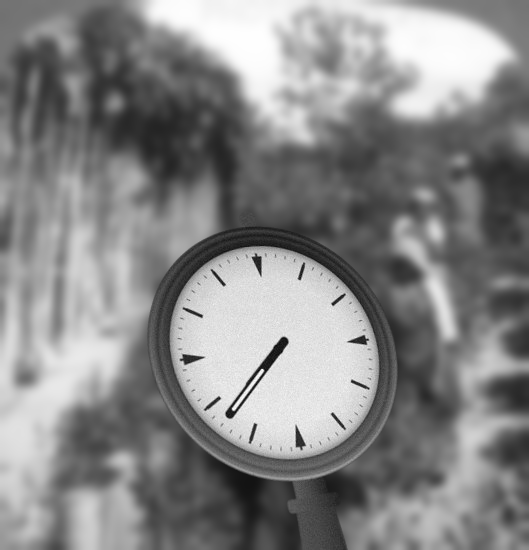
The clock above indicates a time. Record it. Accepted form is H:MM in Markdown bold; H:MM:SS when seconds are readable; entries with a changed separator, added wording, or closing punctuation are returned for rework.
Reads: **7:38**
